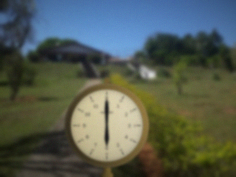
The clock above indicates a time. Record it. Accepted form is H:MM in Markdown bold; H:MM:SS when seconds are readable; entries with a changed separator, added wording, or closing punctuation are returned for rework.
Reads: **6:00**
